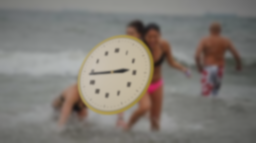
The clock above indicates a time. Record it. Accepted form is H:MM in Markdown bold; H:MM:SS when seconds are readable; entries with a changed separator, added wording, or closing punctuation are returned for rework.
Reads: **2:44**
